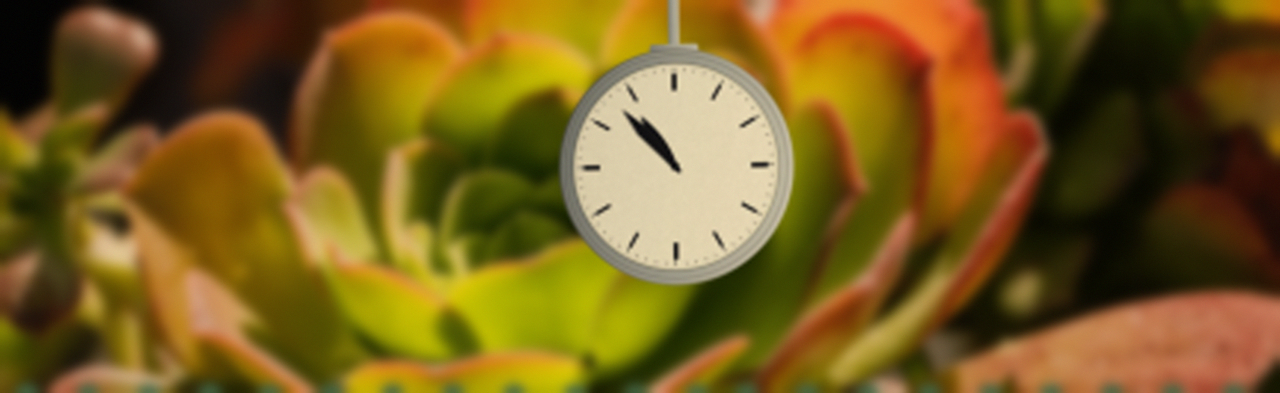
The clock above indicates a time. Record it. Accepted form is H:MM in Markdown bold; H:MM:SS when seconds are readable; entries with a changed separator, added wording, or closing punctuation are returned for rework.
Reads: **10:53**
